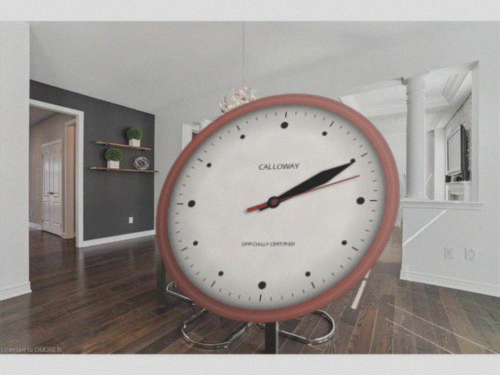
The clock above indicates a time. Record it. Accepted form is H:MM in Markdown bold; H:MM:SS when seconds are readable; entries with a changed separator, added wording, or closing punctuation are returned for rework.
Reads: **2:10:12**
